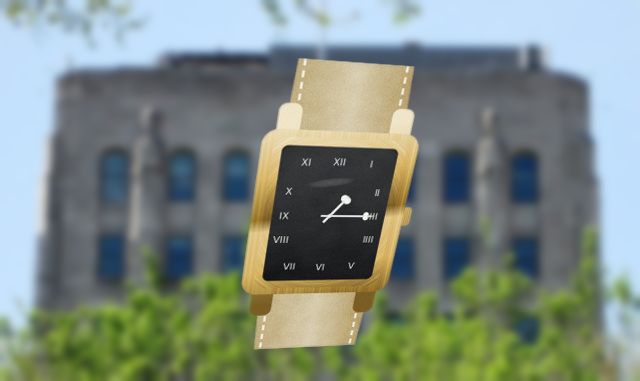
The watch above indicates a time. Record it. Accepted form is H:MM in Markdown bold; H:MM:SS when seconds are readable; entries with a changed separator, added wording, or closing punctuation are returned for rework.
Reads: **1:15**
